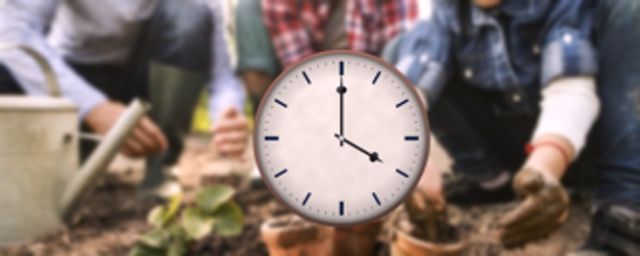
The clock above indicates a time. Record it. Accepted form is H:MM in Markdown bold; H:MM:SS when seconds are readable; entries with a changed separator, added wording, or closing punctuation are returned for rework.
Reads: **4:00**
